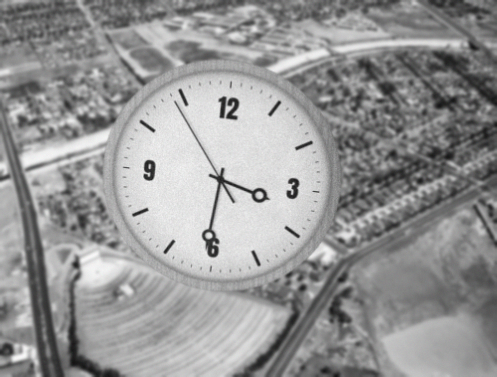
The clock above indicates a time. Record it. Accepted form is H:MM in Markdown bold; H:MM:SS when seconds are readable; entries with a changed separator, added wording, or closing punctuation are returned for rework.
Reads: **3:30:54**
